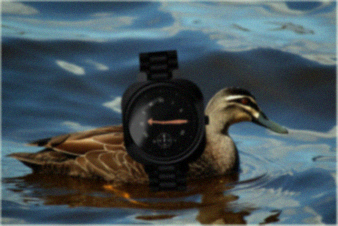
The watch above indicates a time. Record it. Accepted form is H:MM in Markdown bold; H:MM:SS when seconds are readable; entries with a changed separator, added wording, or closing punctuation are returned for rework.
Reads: **9:15**
